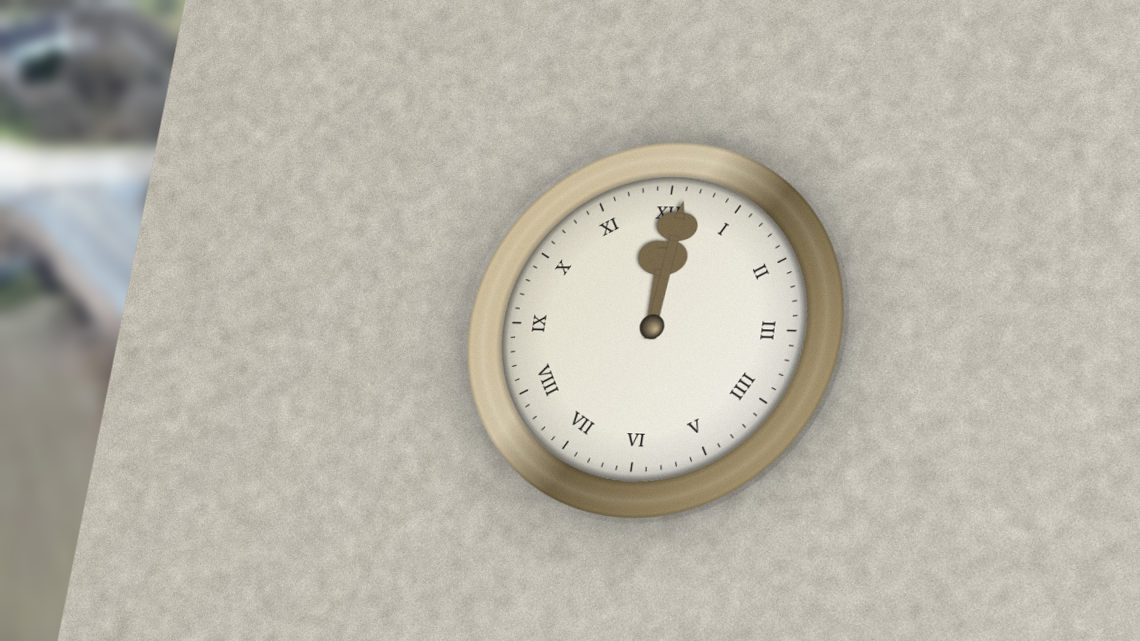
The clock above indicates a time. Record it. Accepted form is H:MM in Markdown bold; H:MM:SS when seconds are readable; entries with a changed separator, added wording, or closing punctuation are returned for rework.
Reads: **12:01**
